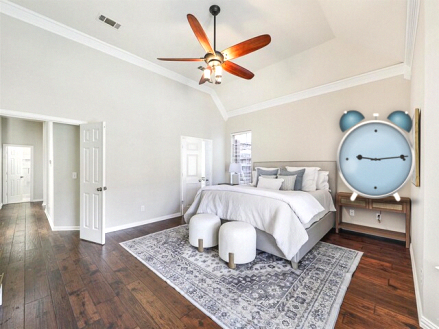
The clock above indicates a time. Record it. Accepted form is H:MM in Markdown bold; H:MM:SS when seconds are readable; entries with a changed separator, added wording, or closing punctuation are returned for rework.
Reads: **9:14**
